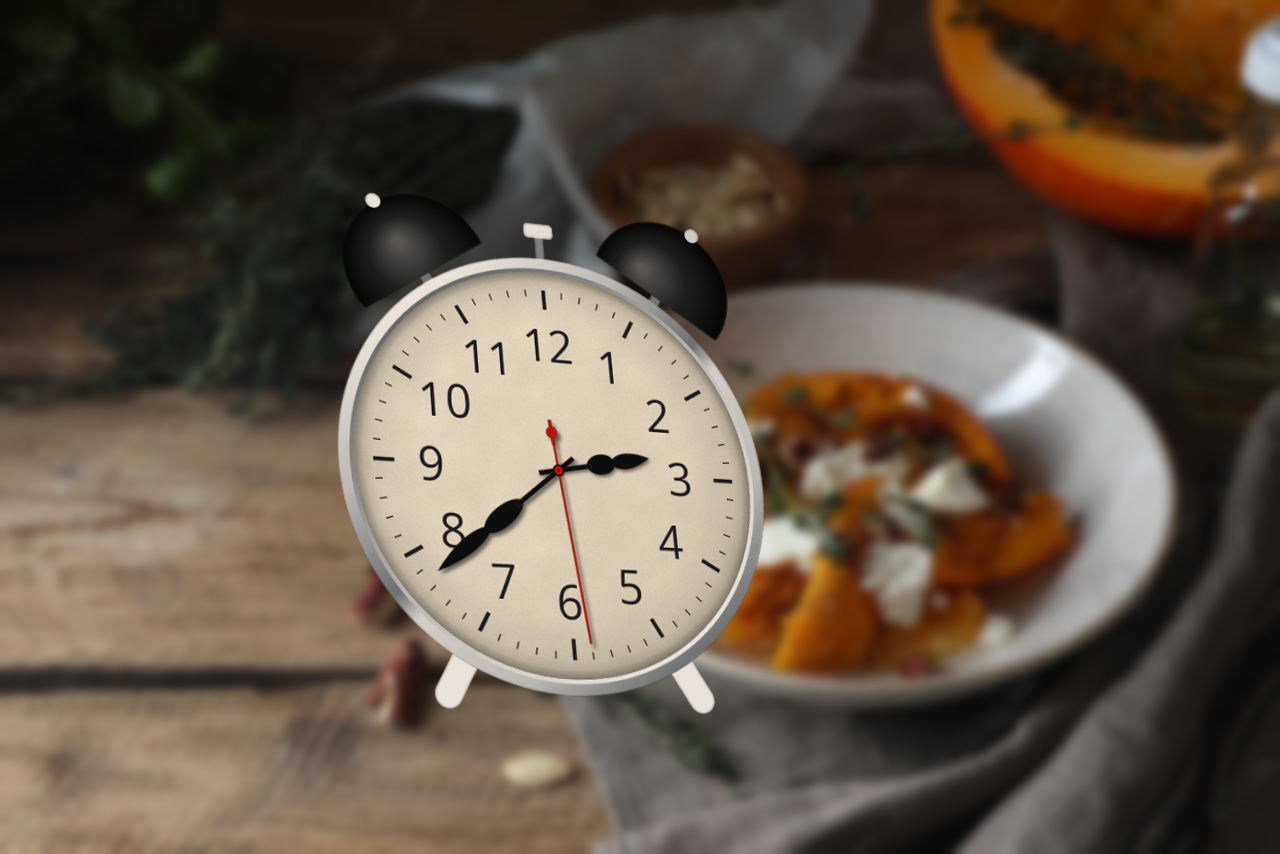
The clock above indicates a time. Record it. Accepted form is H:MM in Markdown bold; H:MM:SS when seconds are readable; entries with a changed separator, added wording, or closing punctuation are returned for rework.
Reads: **2:38:29**
